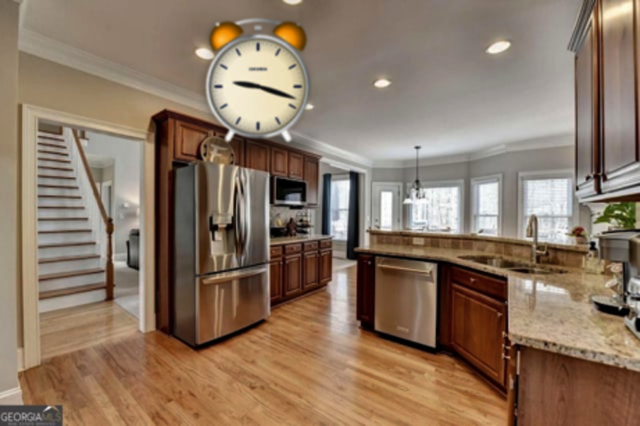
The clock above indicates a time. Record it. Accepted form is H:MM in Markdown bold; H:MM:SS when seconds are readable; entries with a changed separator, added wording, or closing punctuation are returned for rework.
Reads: **9:18**
